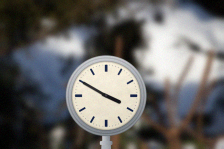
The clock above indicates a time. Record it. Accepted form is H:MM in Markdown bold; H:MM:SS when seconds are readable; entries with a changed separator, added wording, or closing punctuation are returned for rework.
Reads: **3:50**
